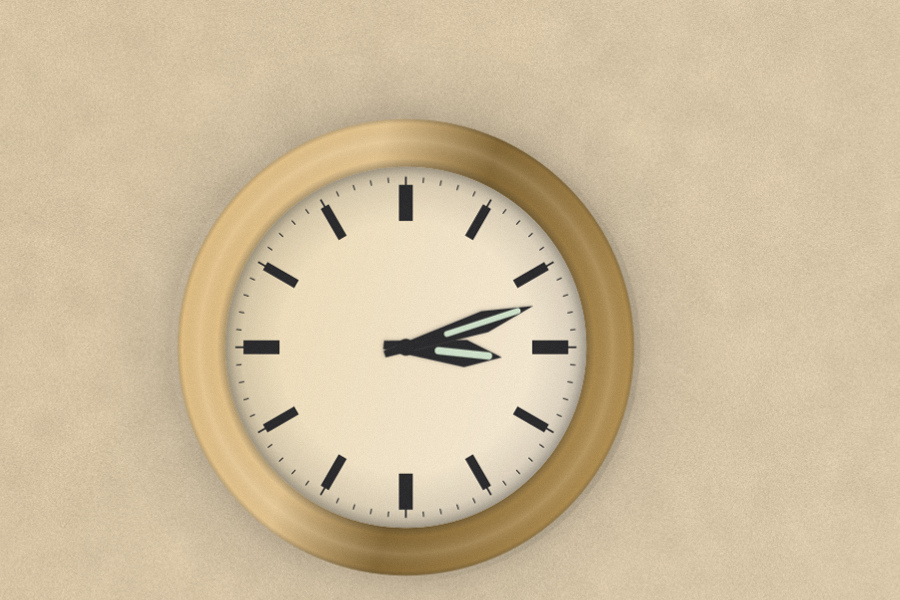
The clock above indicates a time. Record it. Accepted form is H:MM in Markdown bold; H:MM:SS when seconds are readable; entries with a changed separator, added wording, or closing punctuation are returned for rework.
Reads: **3:12**
